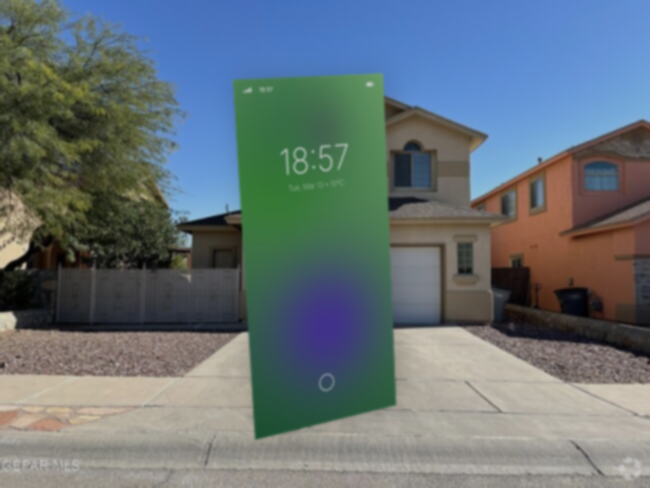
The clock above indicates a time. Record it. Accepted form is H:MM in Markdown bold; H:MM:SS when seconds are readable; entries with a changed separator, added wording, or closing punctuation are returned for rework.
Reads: **18:57**
